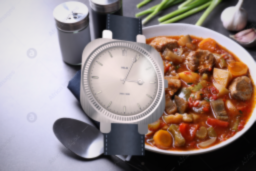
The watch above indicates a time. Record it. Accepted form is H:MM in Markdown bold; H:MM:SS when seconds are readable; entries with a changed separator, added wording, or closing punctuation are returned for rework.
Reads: **3:04**
